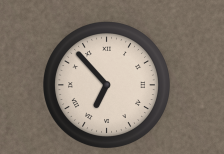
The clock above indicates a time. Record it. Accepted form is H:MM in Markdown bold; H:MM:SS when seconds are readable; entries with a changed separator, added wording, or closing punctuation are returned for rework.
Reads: **6:53**
